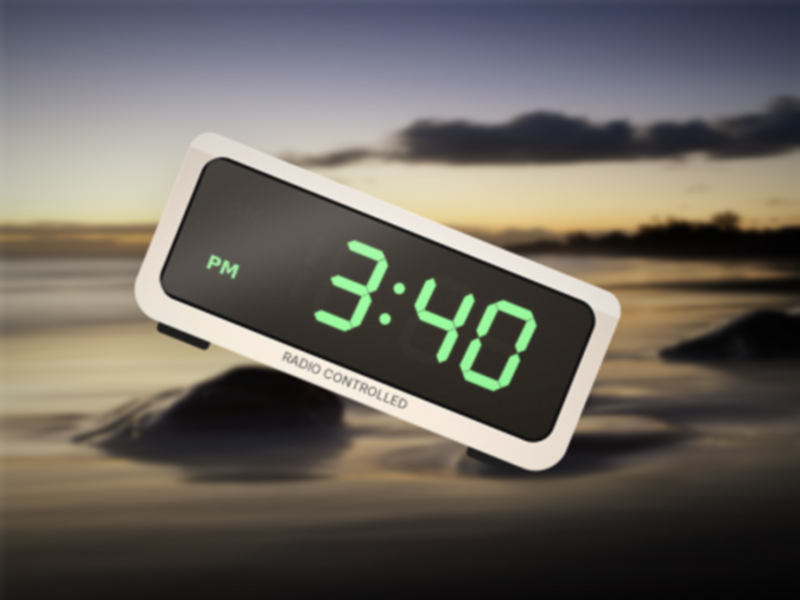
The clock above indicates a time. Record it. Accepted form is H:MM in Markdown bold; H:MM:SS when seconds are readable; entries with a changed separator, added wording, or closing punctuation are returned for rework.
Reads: **3:40**
